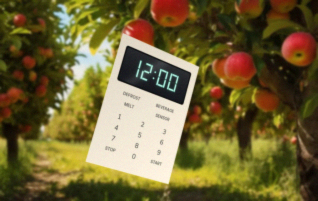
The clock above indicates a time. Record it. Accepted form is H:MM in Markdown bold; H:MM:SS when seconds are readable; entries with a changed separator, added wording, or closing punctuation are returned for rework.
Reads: **12:00**
